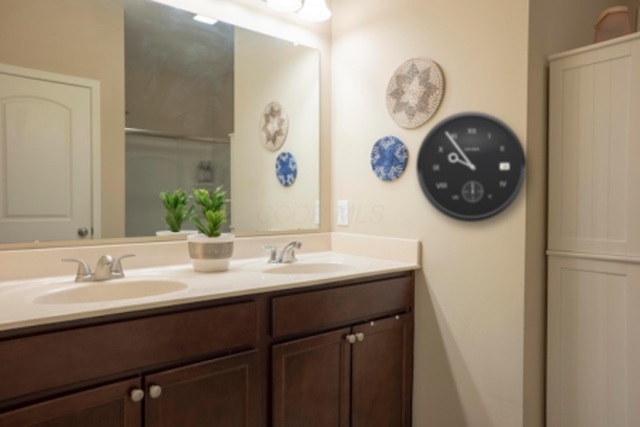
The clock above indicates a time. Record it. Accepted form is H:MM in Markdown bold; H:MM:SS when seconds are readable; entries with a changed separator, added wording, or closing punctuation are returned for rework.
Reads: **9:54**
